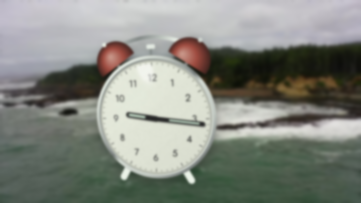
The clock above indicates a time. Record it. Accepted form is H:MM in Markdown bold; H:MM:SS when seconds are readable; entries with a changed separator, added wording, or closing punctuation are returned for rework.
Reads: **9:16**
